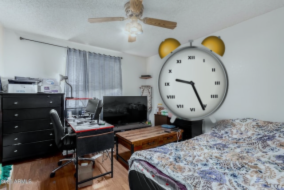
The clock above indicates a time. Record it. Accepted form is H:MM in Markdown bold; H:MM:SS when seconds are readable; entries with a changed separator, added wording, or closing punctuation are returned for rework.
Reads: **9:26**
